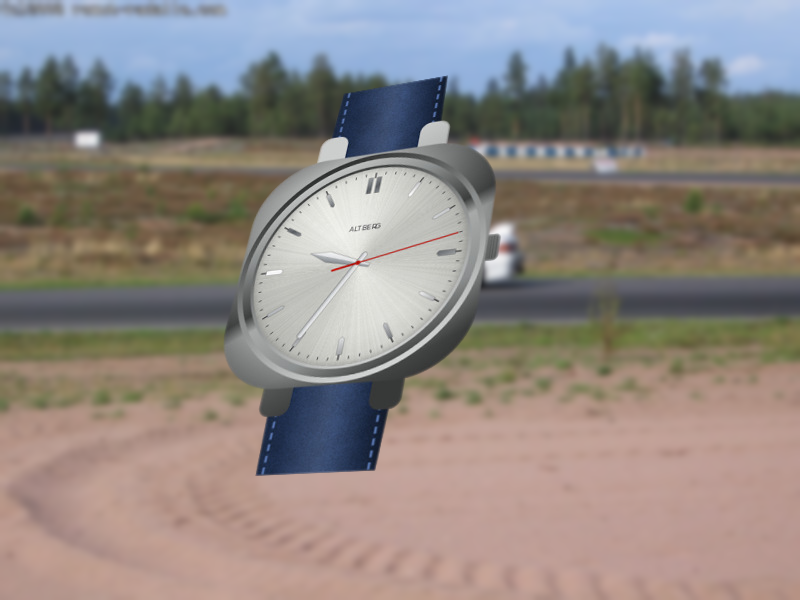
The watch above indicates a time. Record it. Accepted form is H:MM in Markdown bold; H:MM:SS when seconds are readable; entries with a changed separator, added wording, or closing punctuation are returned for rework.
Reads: **9:35:13**
